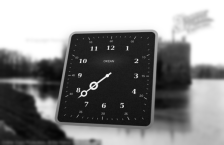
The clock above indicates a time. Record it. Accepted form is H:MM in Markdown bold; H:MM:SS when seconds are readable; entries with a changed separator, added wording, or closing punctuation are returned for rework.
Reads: **7:38**
